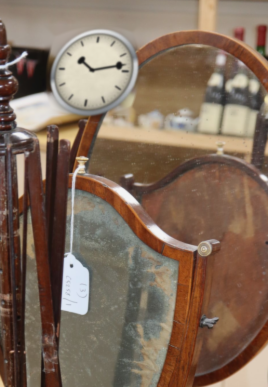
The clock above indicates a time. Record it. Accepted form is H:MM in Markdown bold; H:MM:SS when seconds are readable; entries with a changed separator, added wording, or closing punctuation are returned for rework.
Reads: **10:13**
